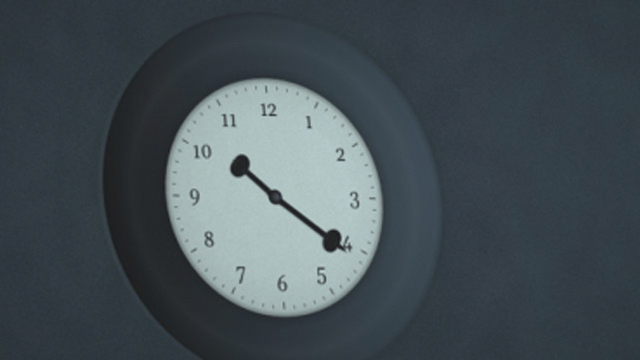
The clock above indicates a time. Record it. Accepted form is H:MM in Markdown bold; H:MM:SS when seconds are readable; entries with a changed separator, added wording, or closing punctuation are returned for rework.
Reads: **10:21**
